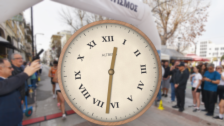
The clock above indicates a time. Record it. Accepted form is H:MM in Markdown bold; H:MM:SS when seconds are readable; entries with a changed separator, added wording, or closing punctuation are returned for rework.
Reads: **12:32**
